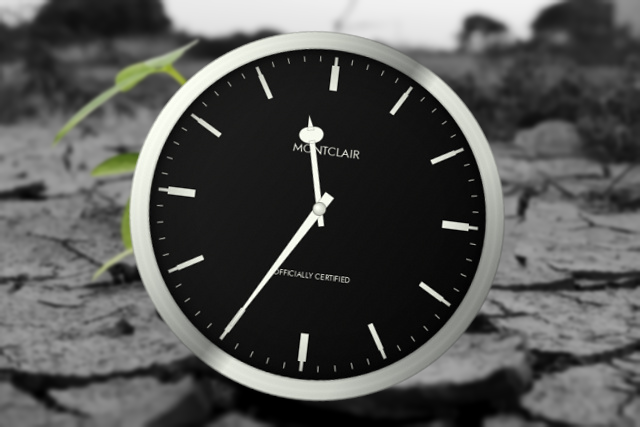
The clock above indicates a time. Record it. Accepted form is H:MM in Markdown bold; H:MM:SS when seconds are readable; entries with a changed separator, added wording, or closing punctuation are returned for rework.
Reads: **11:35**
